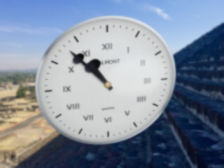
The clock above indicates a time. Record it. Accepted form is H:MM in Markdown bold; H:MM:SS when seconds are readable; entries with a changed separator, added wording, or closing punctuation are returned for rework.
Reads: **10:53**
